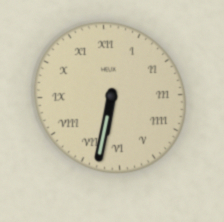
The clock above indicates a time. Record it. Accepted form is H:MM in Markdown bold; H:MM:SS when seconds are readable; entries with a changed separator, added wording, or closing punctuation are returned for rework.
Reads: **6:33**
